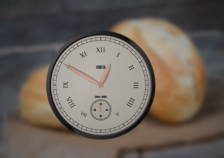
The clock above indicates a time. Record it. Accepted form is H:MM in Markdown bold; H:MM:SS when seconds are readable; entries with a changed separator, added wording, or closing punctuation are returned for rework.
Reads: **12:50**
